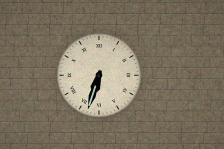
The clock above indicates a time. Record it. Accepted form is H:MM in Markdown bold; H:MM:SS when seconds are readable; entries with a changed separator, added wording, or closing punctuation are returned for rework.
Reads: **6:33**
